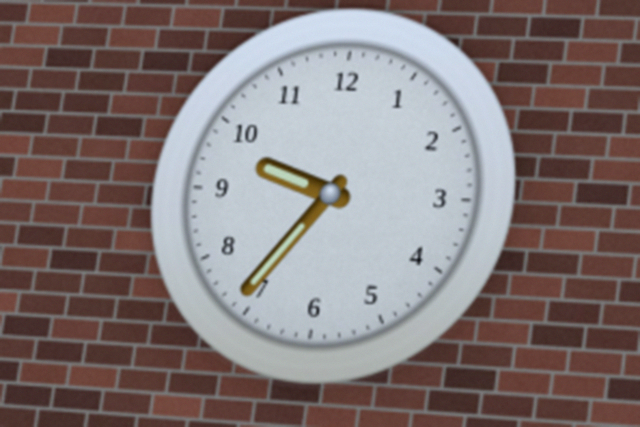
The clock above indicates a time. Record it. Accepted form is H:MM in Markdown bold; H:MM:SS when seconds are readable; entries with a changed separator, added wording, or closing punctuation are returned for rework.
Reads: **9:36**
